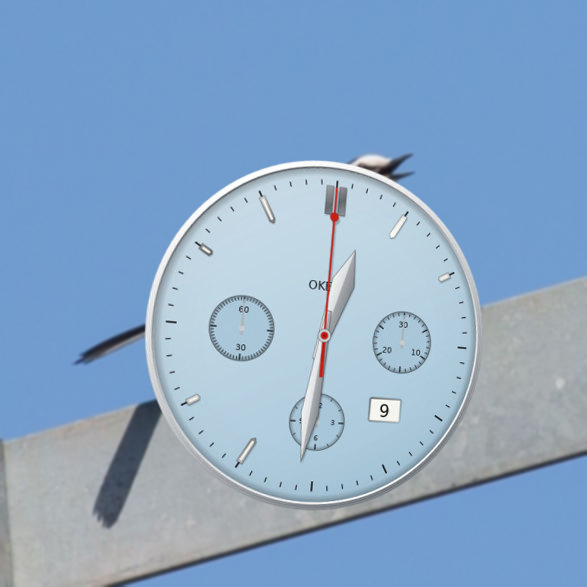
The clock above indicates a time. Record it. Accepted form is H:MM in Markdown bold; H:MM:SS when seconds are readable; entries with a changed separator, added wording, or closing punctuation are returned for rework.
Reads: **12:31**
